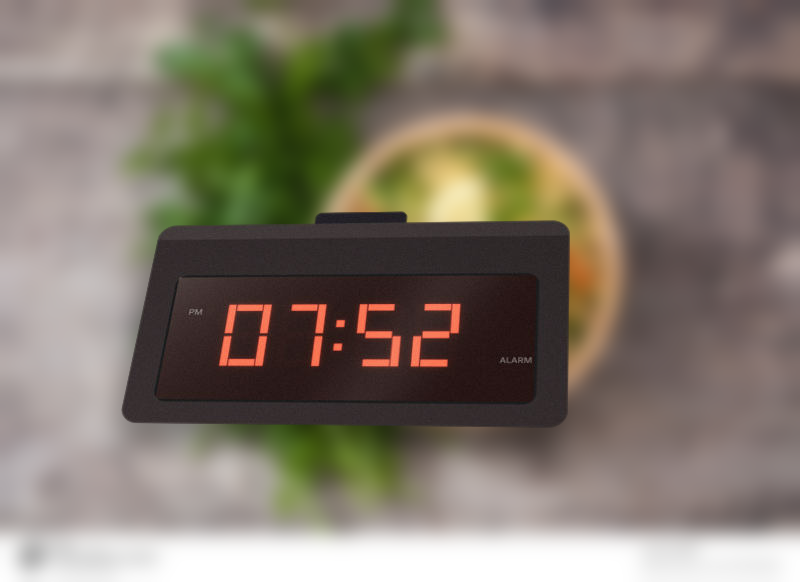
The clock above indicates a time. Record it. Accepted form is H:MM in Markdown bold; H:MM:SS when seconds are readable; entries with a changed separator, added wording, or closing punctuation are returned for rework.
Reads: **7:52**
